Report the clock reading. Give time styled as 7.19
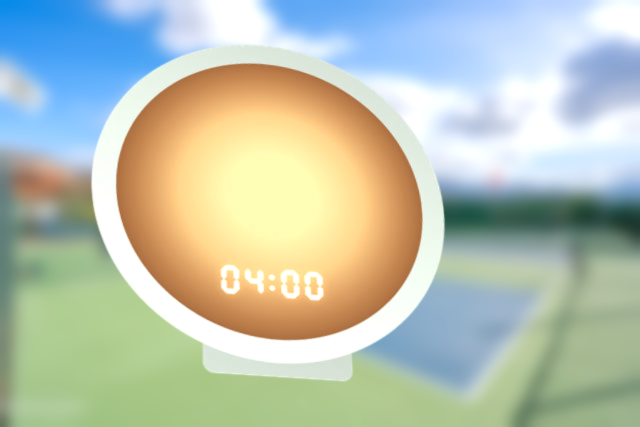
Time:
4.00
